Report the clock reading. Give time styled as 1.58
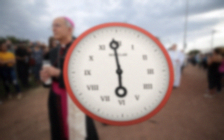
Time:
5.59
